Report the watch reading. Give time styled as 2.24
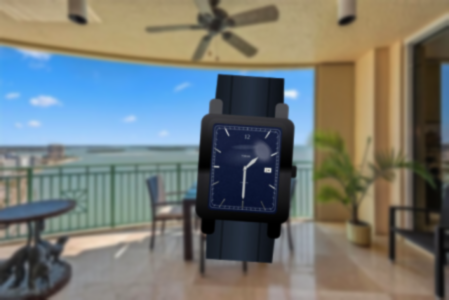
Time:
1.30
